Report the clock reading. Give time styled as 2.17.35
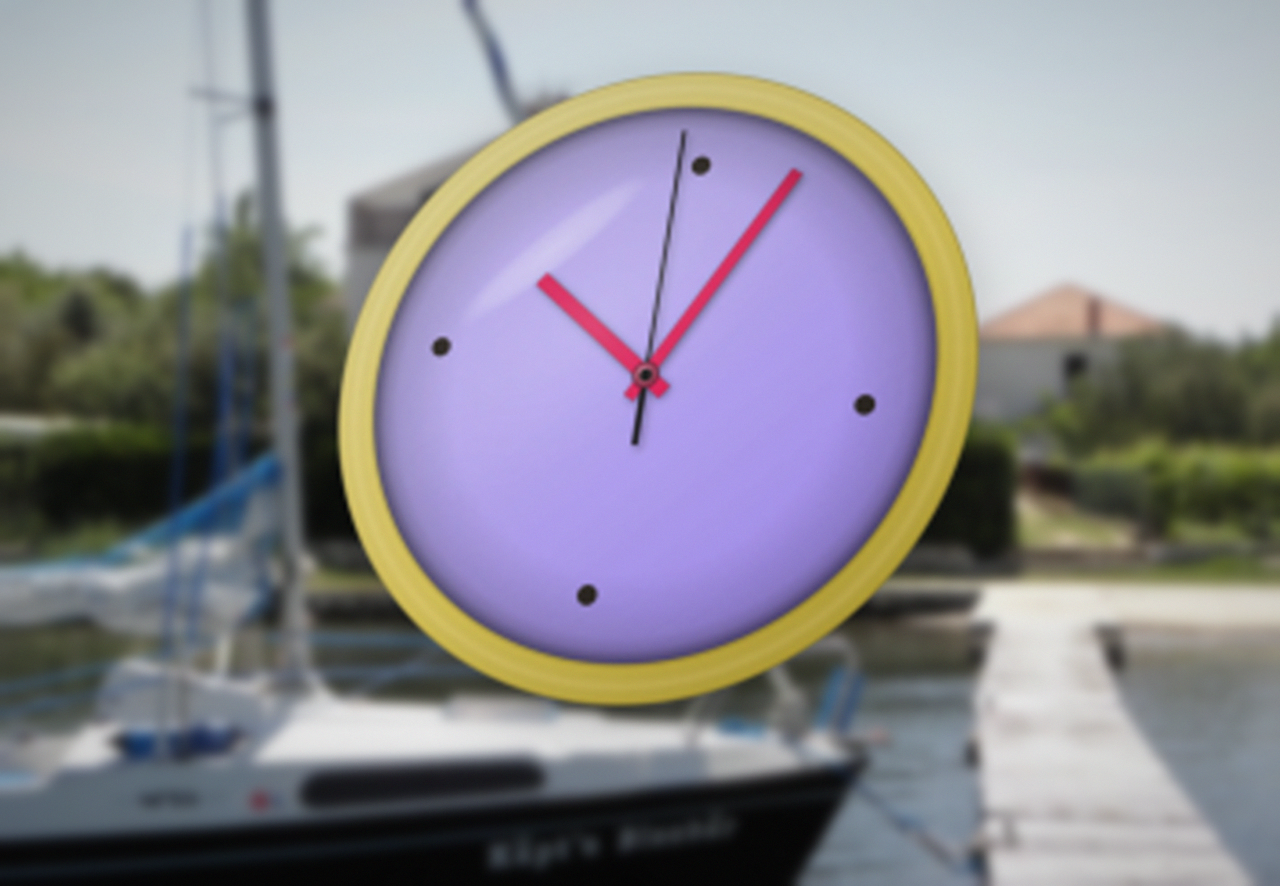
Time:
10.03.59
